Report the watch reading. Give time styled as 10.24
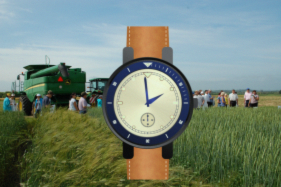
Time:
1.59
